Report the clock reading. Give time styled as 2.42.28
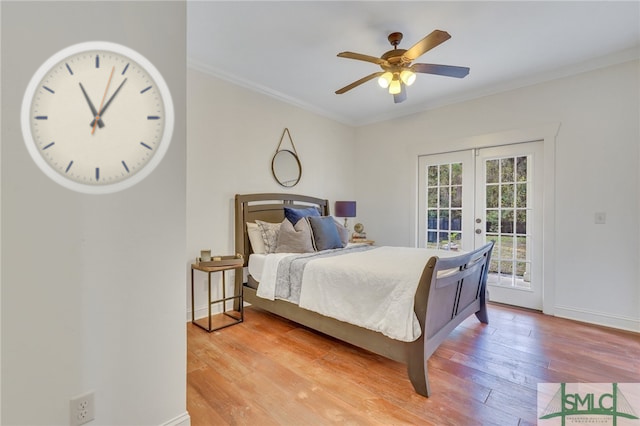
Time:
11.06.03
